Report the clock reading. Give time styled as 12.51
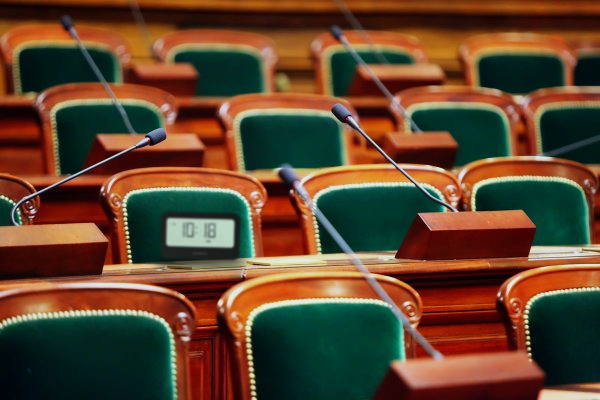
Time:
10.18
